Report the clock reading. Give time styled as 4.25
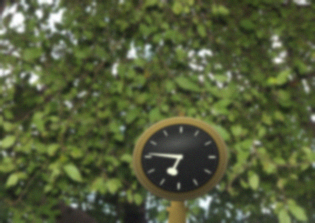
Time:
6.46
